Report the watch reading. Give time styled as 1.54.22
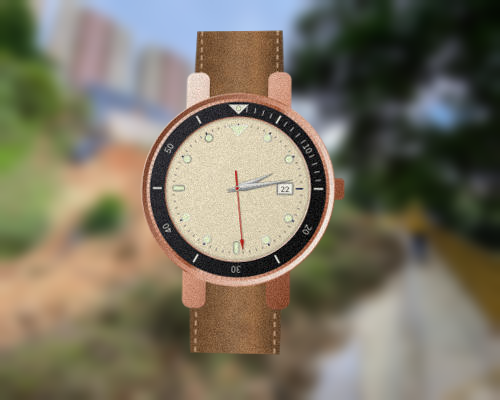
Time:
2.13.29
